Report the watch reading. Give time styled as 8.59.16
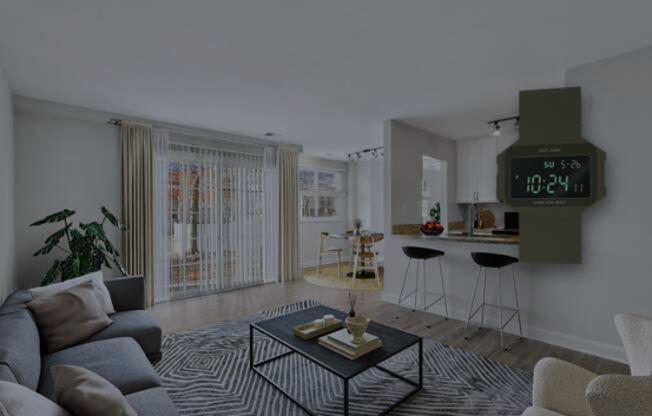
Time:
10.24.11
